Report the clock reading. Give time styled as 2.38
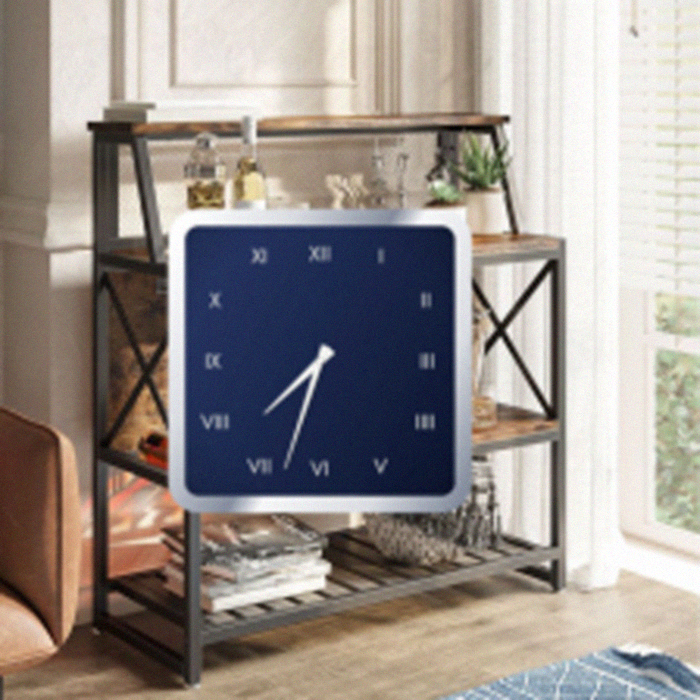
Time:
7.33
